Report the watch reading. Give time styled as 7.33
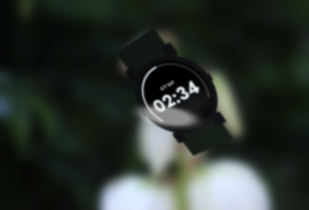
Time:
2.34
